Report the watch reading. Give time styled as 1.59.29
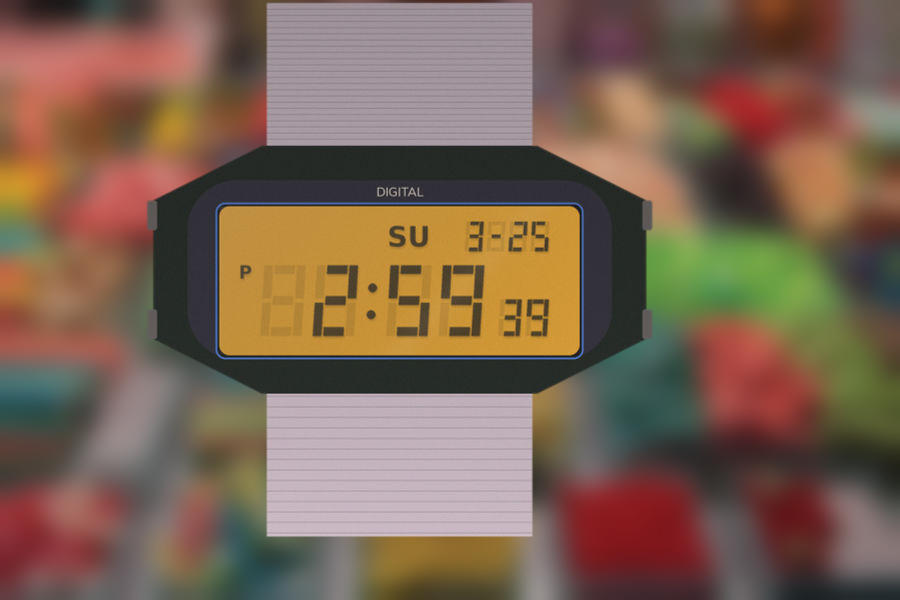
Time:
2.59.39
